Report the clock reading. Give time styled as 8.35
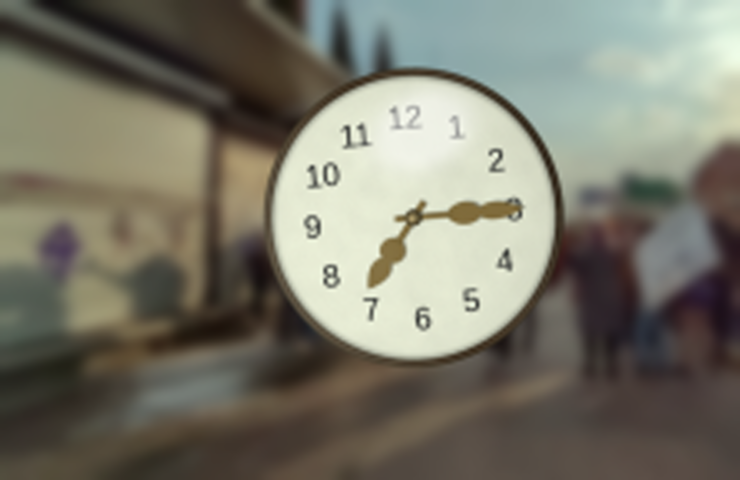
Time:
7.15
